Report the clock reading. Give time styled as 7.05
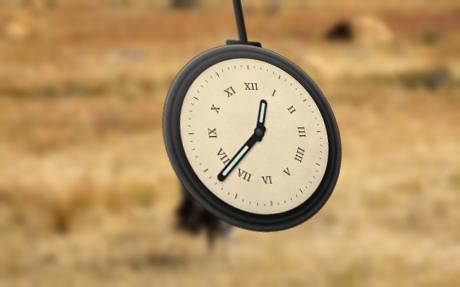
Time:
12.38
